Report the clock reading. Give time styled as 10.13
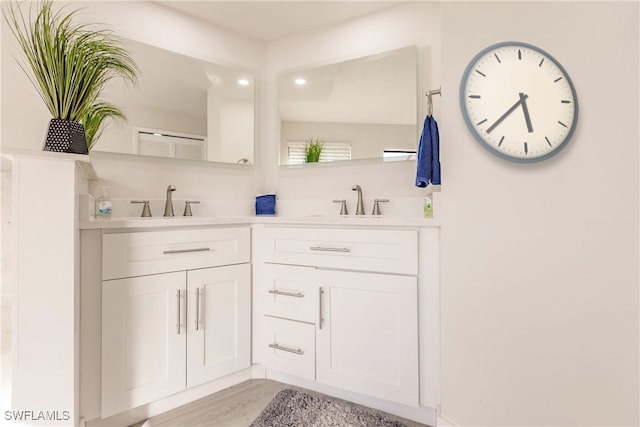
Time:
5.38
